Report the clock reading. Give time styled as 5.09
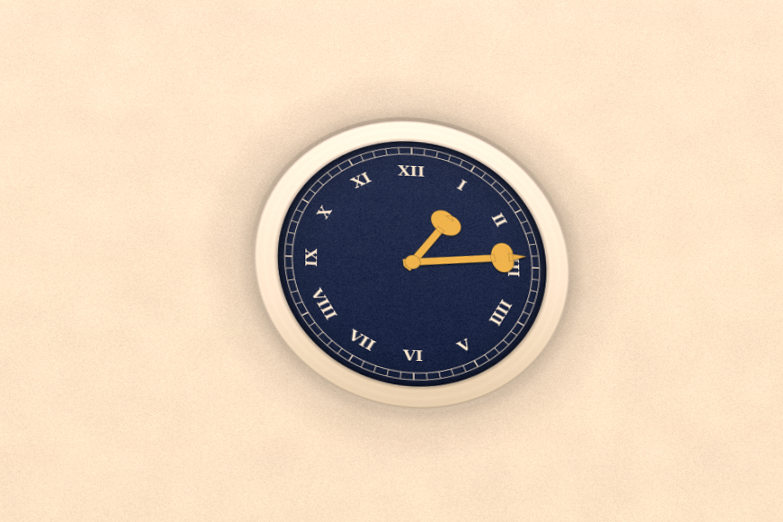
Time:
1.14
